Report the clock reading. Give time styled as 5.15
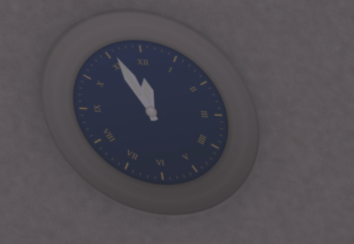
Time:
11.56
